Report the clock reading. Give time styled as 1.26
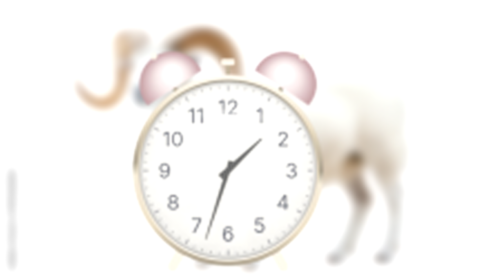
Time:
1.33
